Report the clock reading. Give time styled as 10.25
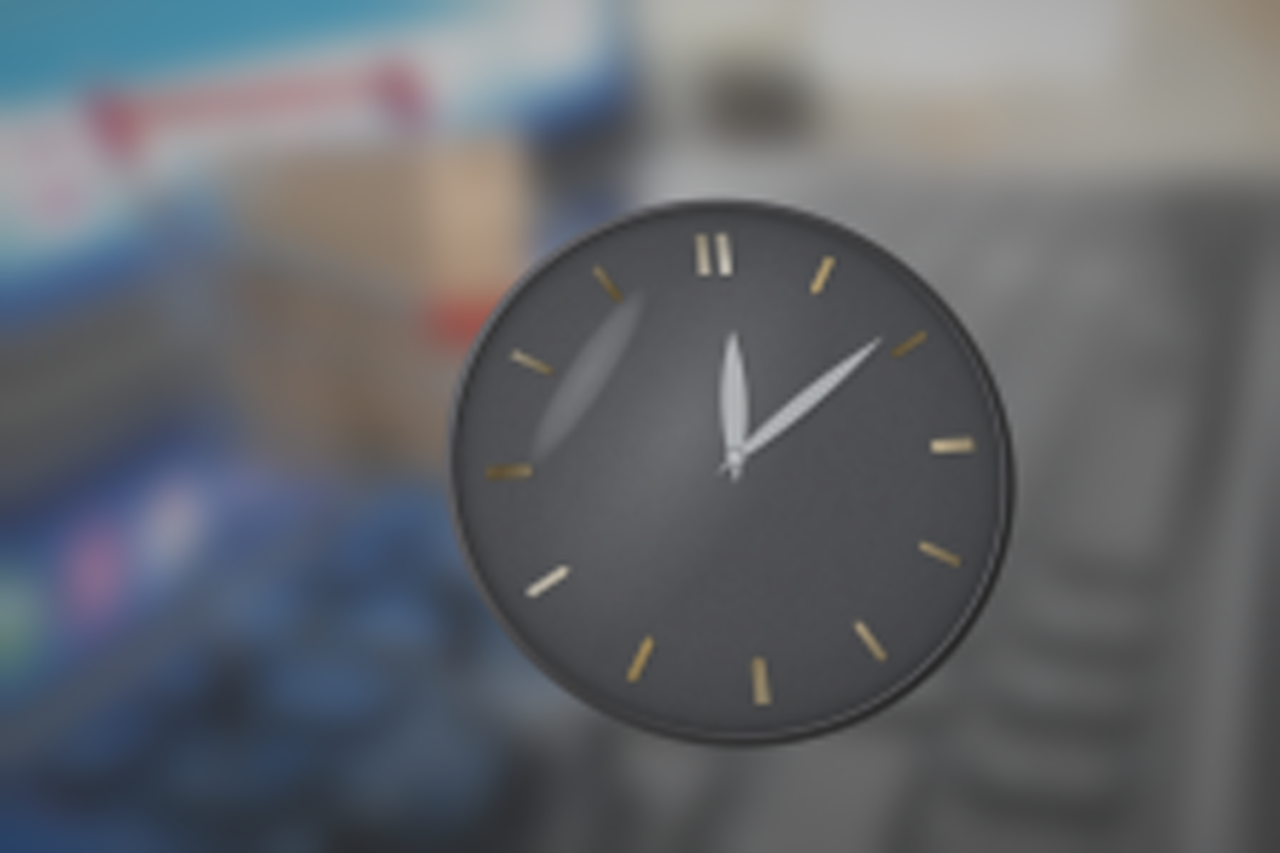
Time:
12.09
